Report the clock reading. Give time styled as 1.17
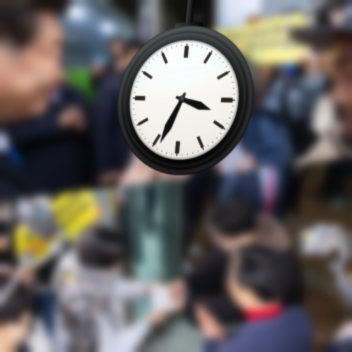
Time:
3.34
